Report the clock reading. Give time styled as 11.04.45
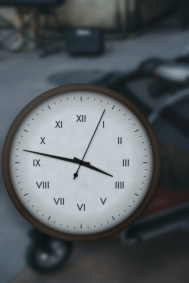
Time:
3.47.04
